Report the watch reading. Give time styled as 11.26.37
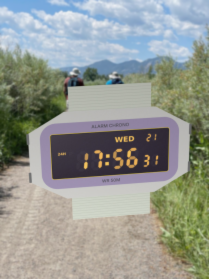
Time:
17.56.31
